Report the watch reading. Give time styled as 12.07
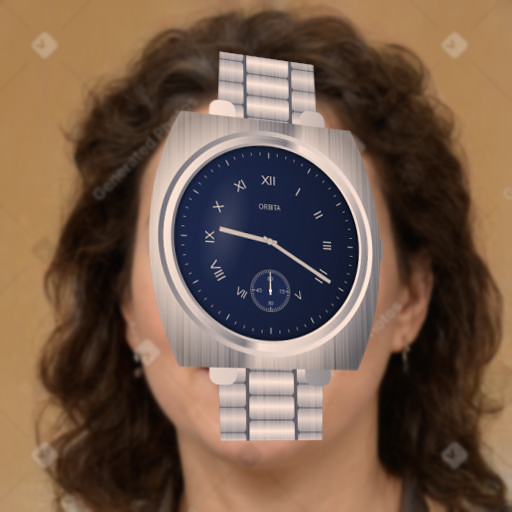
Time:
9.20
